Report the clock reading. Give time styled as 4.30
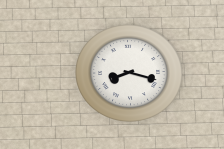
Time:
8.18
